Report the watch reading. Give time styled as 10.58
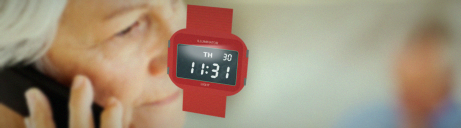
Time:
11.31
